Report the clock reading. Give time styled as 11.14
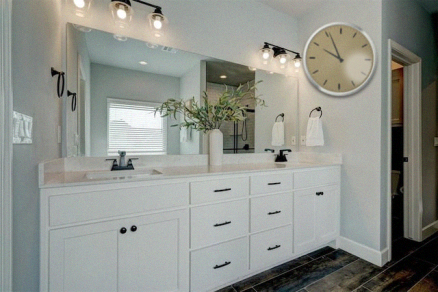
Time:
9.56
